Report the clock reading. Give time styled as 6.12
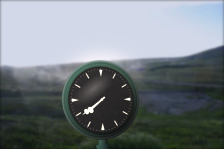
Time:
7.39
